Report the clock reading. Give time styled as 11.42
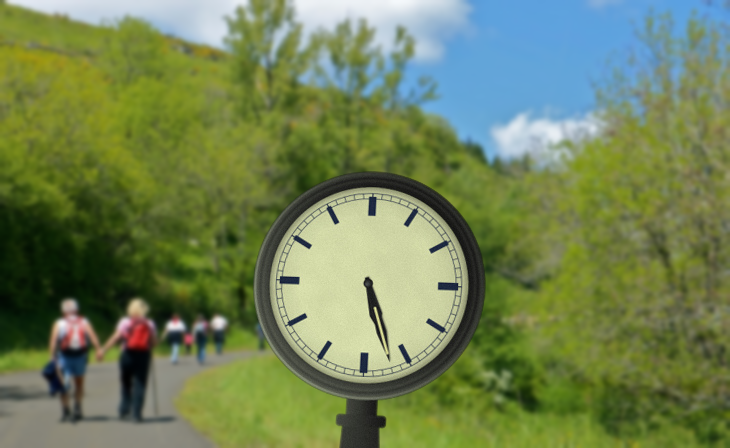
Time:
5.27
